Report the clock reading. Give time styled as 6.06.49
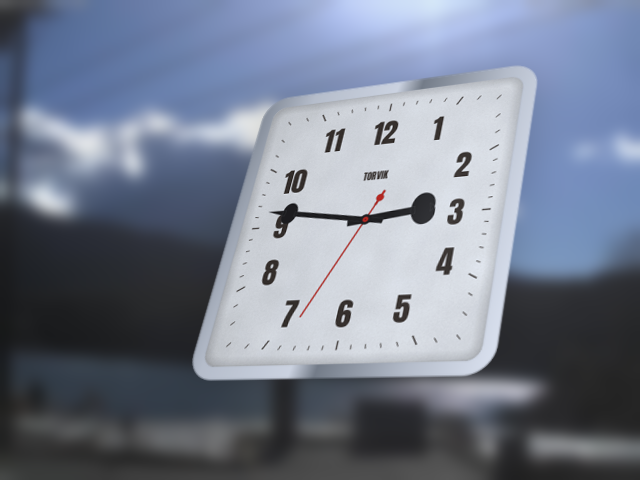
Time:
2.46.34
